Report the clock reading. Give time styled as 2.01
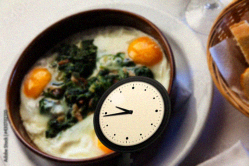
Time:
9.44
